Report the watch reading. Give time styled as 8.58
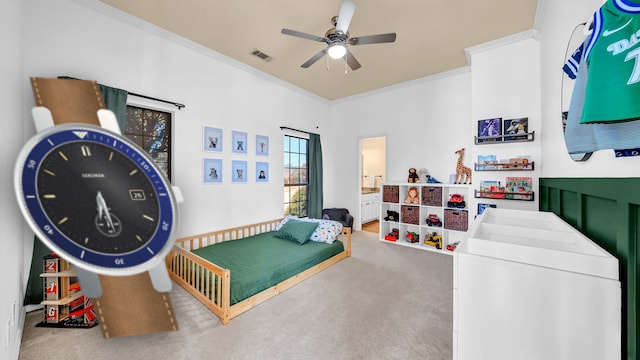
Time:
6.29
